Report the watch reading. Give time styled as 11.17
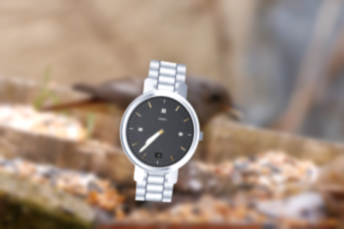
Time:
7.37
